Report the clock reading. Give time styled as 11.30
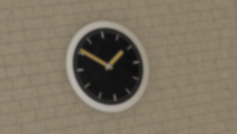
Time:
1.51
